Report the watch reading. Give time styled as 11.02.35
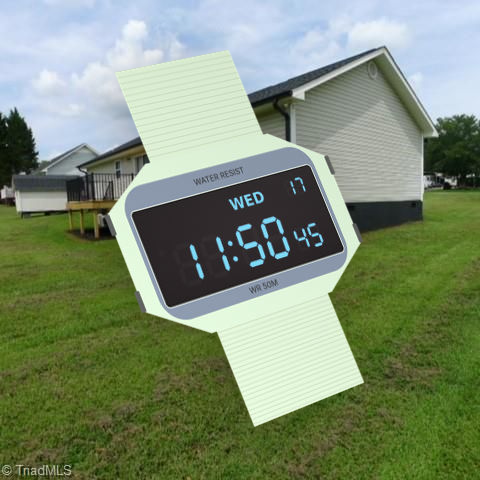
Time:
11.50.45
